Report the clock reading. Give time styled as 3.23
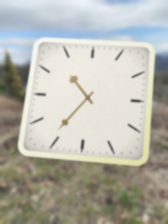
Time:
10.36
